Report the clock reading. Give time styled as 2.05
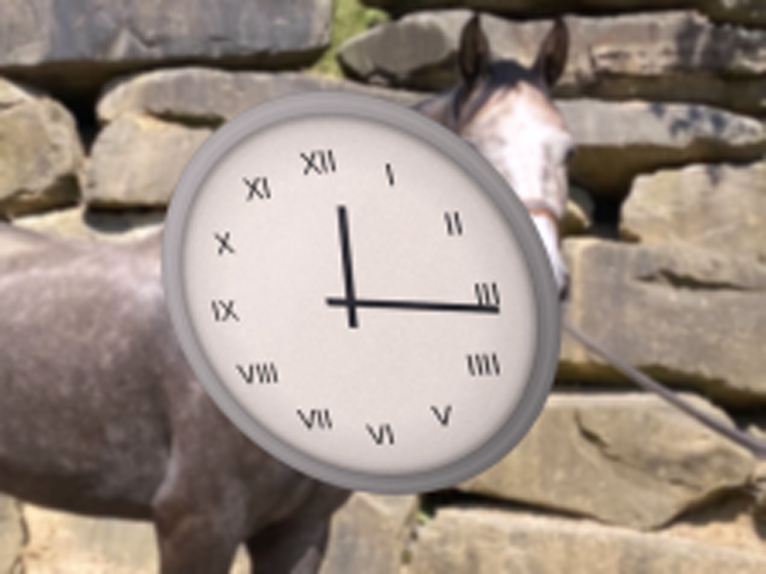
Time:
12.16
